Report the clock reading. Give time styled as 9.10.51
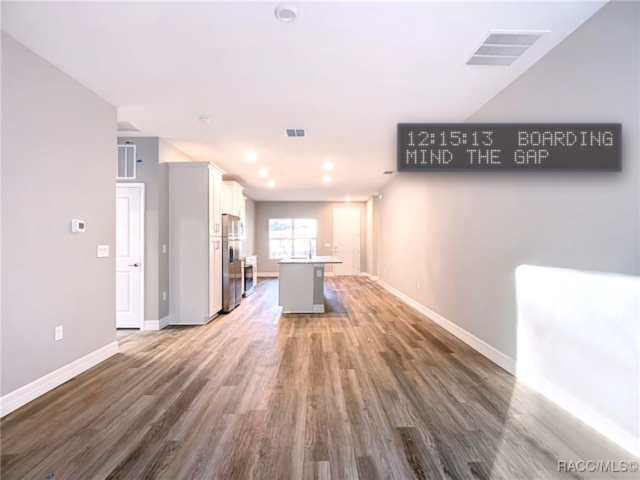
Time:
12.15.13
